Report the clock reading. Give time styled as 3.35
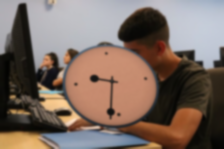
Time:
9.32
